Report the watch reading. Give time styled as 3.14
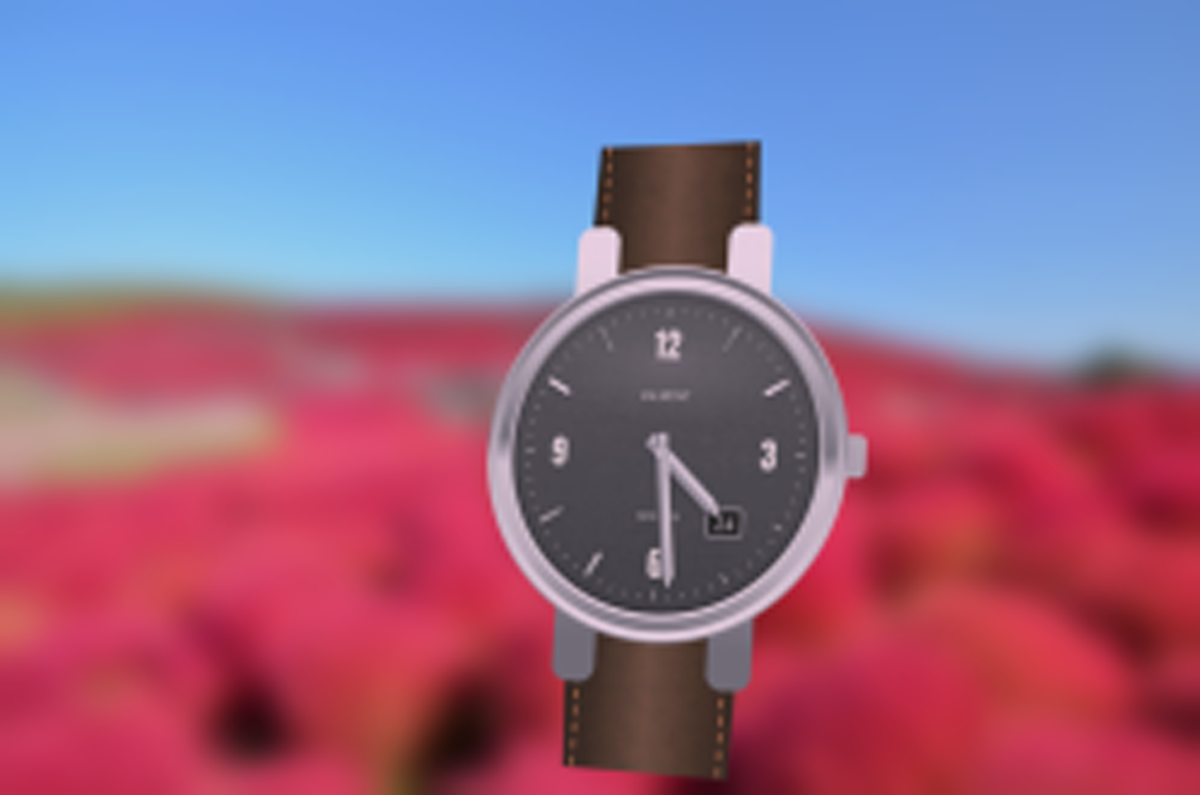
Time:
4.29
